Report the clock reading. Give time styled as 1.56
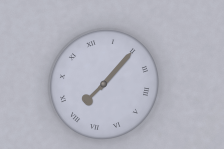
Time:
8.10
